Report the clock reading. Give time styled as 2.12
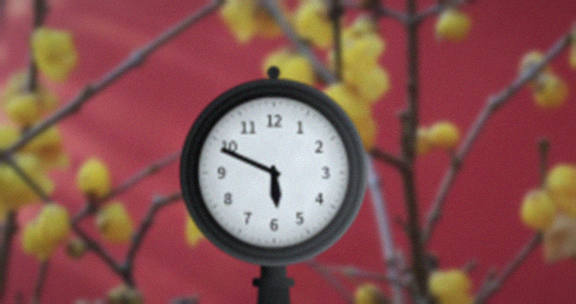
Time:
5.49
